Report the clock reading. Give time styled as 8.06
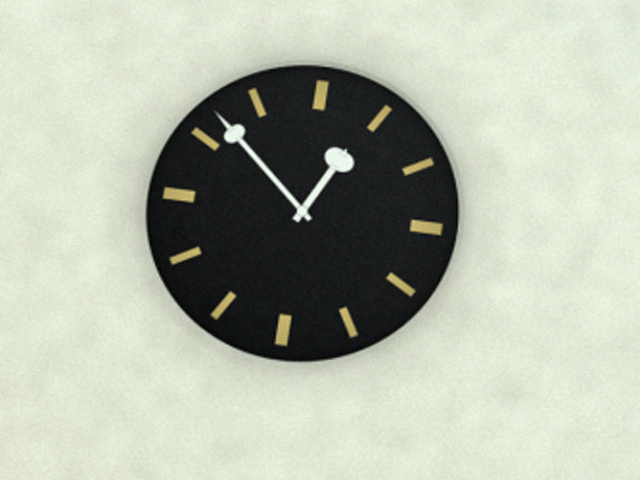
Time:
12.52
